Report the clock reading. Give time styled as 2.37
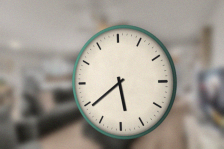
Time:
5.39
